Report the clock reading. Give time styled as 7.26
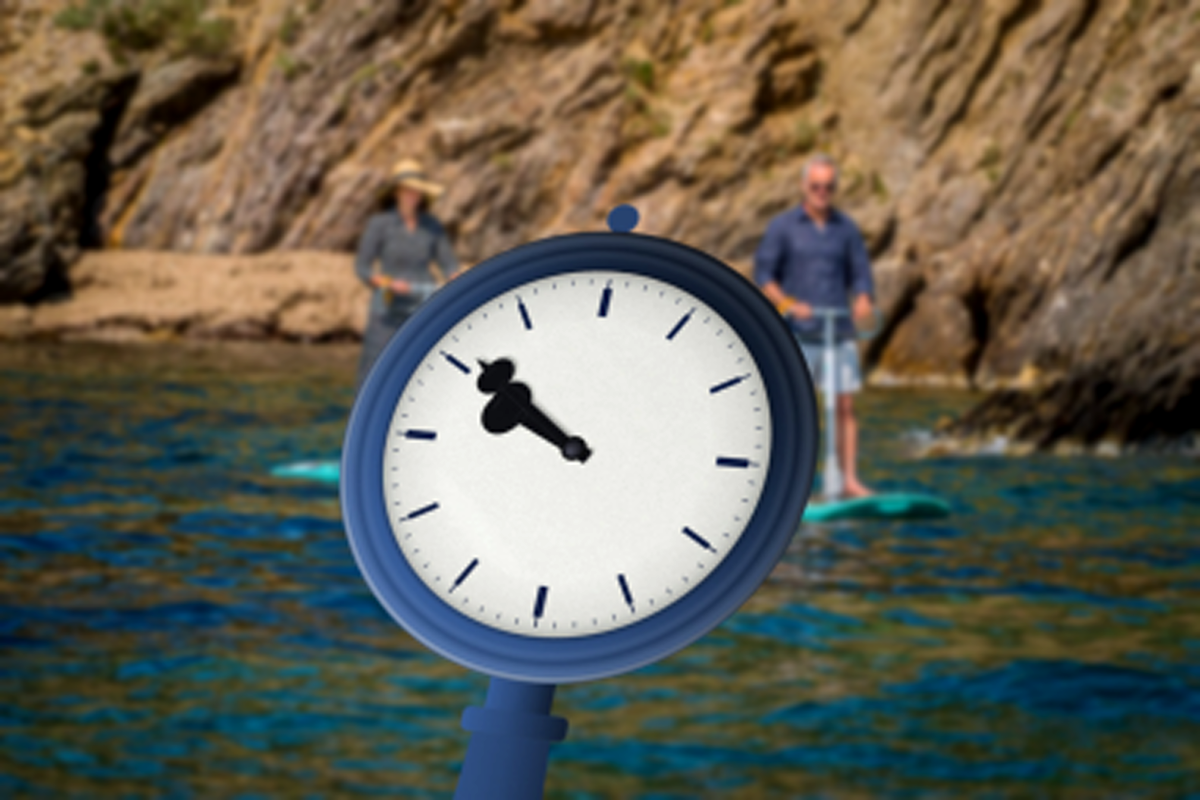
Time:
9.51
